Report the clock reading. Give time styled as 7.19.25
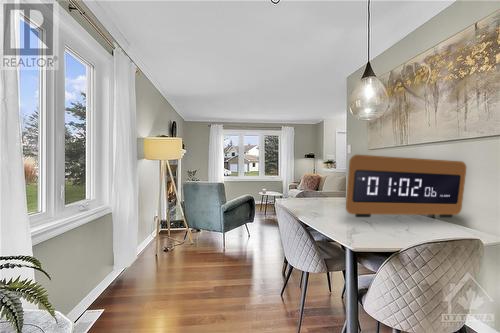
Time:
1.02.06
